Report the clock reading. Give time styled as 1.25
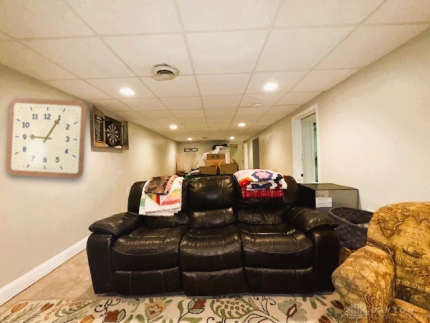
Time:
9.05
